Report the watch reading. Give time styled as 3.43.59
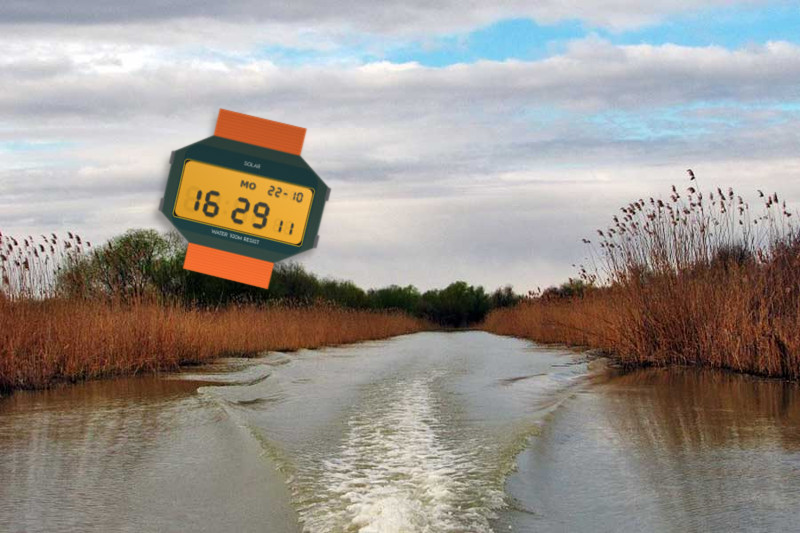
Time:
16.29.11
